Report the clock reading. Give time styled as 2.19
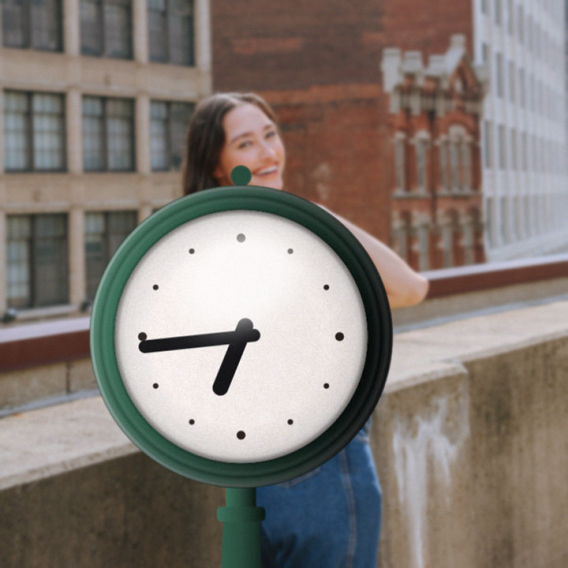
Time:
6.44
